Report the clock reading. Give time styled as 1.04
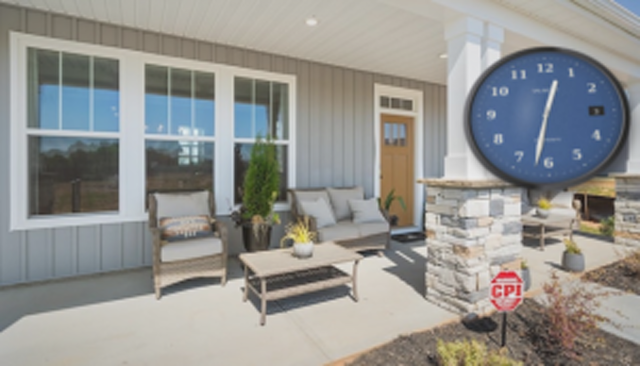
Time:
12.32
